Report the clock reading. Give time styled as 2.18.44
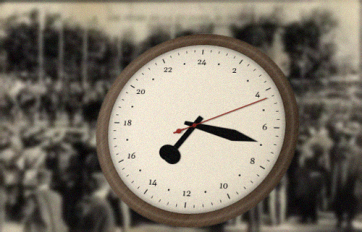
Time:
14.17.11
